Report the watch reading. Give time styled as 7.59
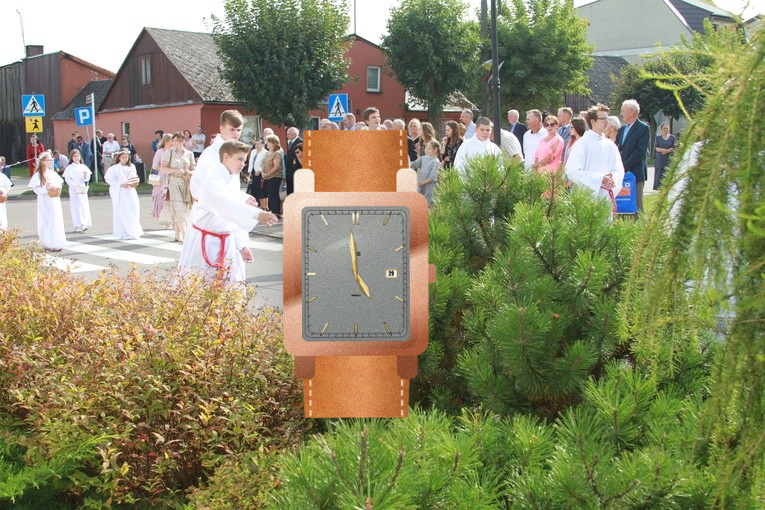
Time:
4.59
